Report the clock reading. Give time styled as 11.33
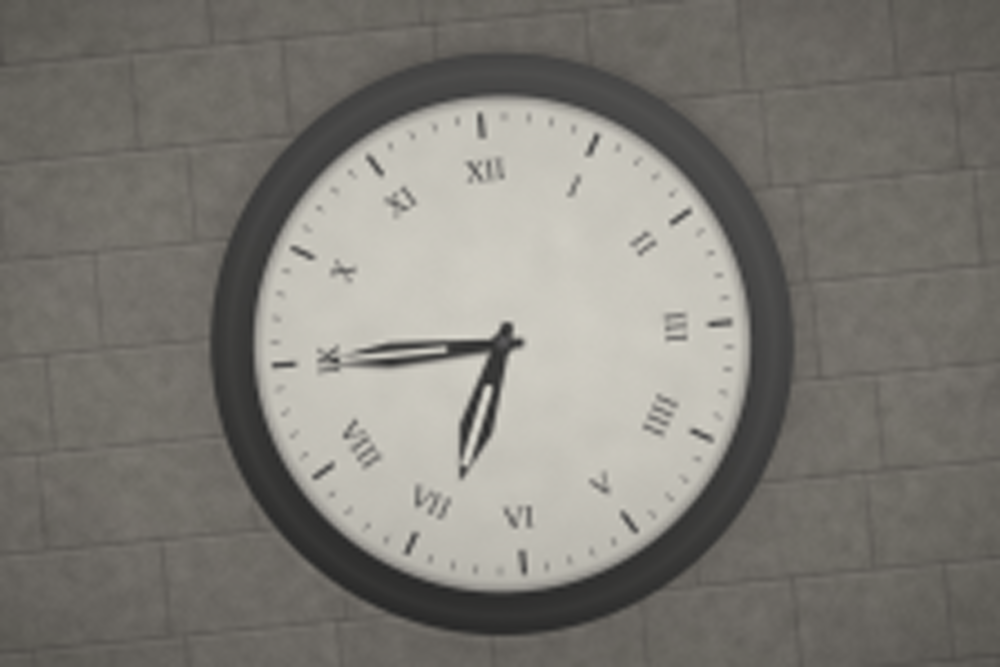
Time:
6.45
